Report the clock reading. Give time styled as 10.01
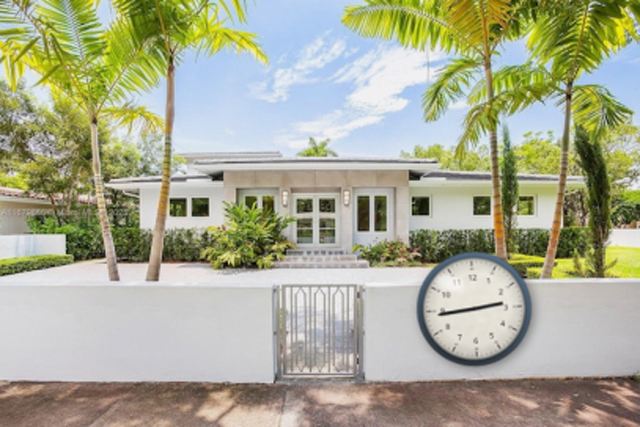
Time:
2.44
